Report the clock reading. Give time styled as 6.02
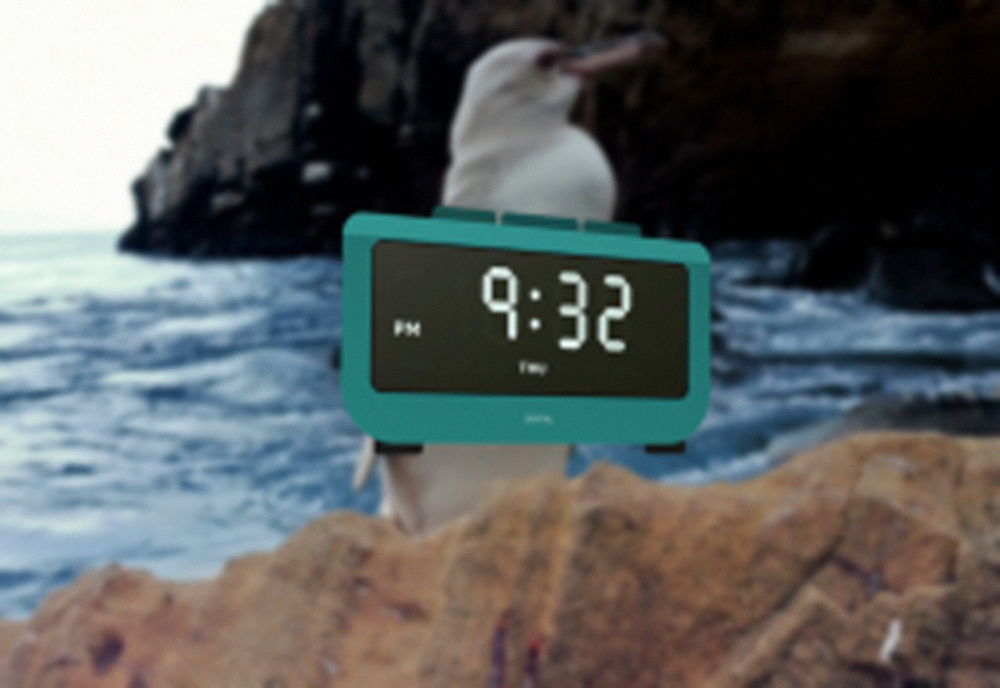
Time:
9.32
